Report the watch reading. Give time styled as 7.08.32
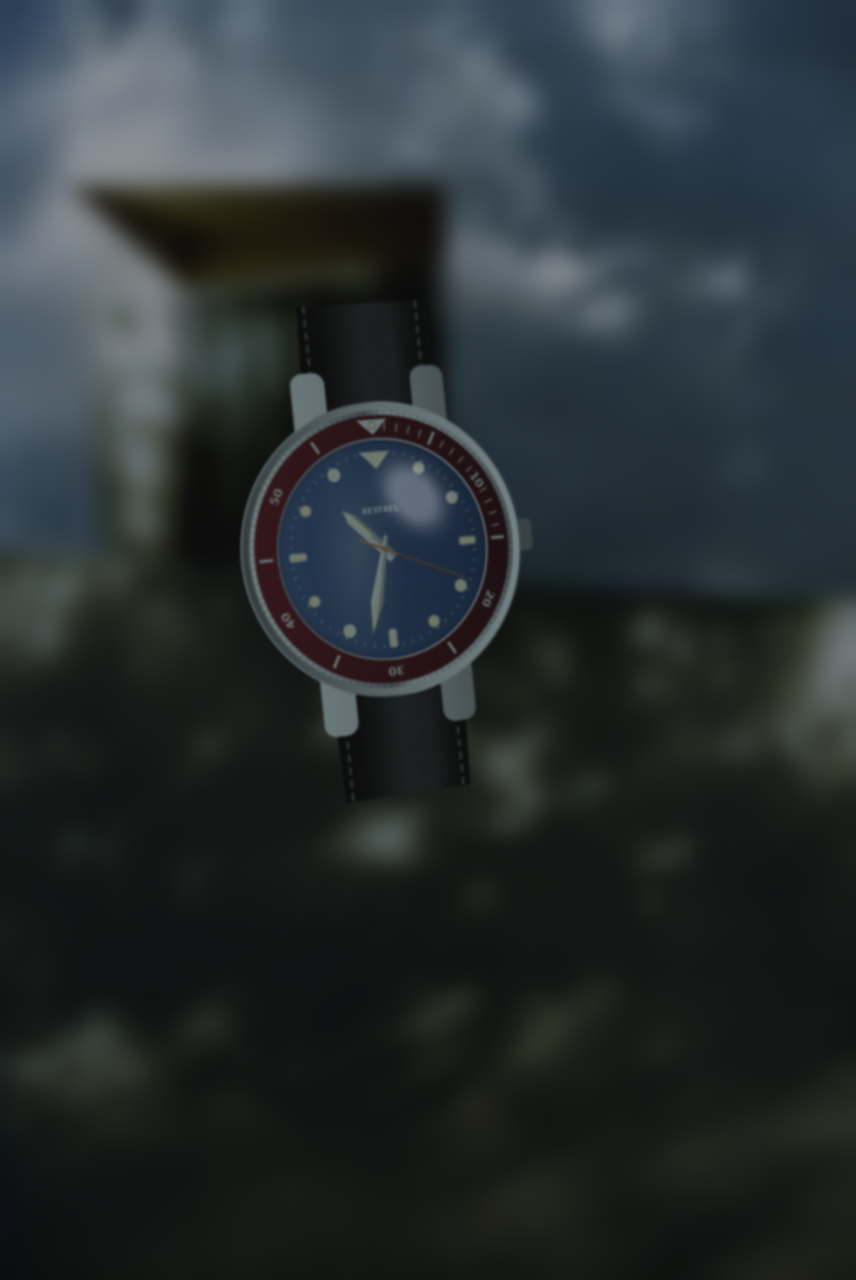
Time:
10.32.19
